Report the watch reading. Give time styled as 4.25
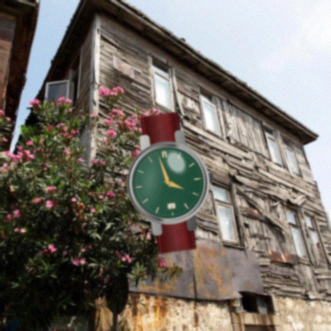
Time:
3.58
